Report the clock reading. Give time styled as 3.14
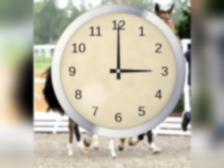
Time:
3.00
